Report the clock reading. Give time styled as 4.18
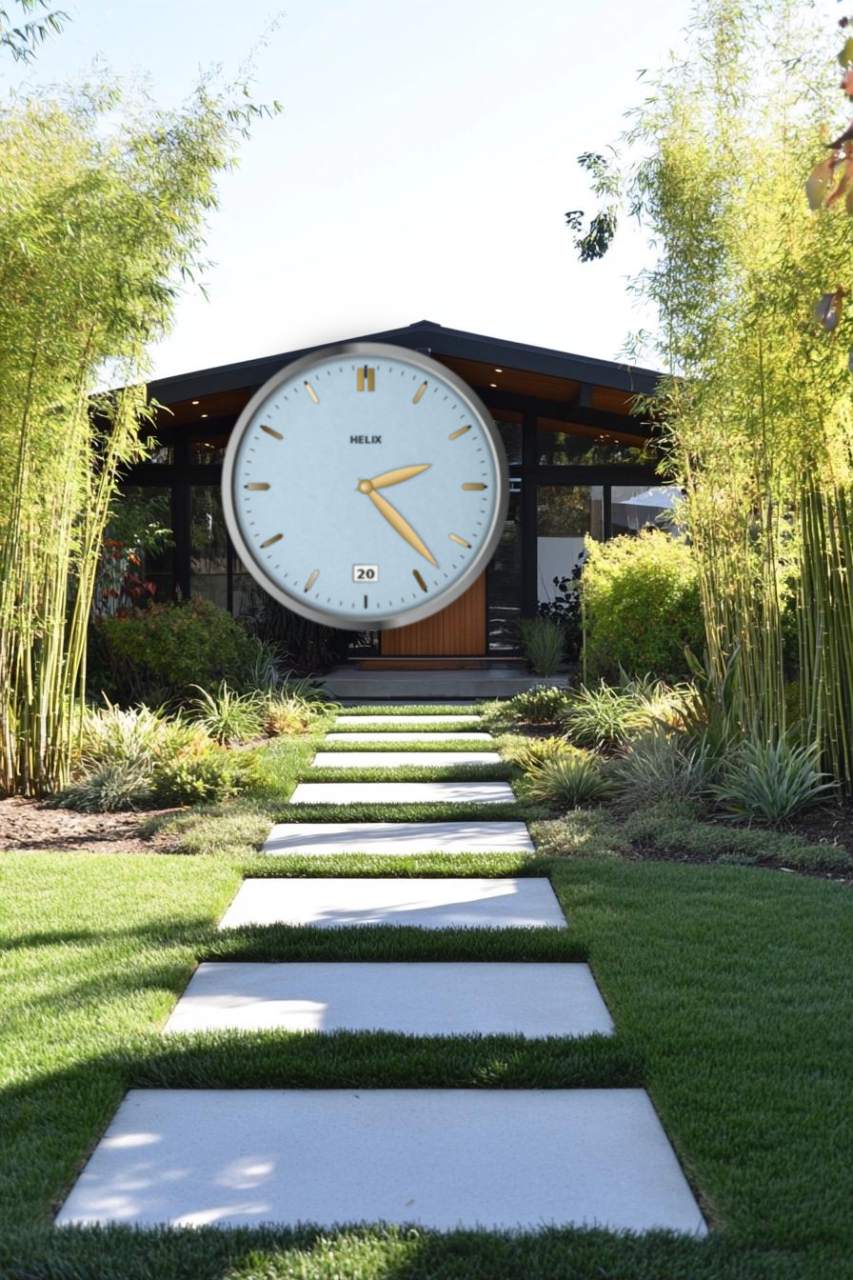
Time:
2.23
